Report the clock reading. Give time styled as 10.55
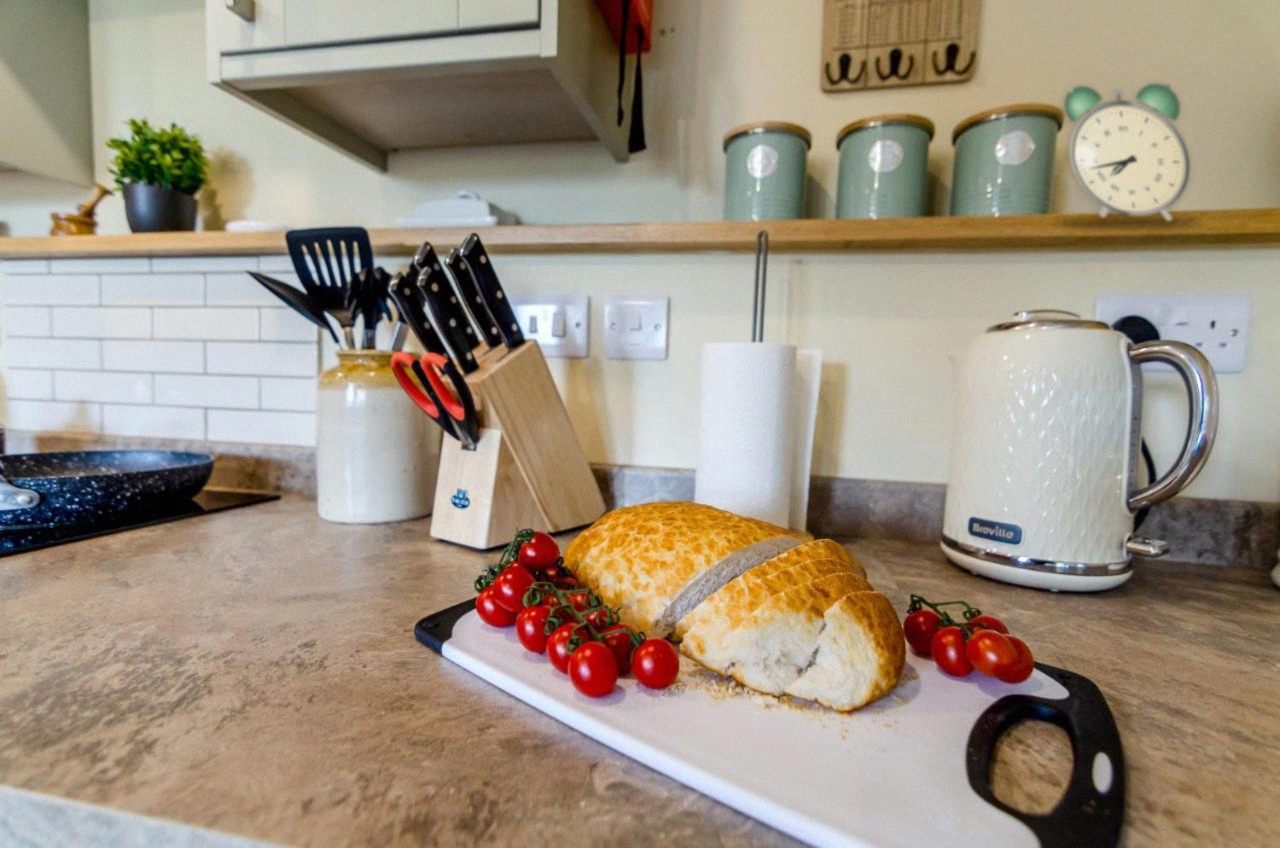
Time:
7.43
